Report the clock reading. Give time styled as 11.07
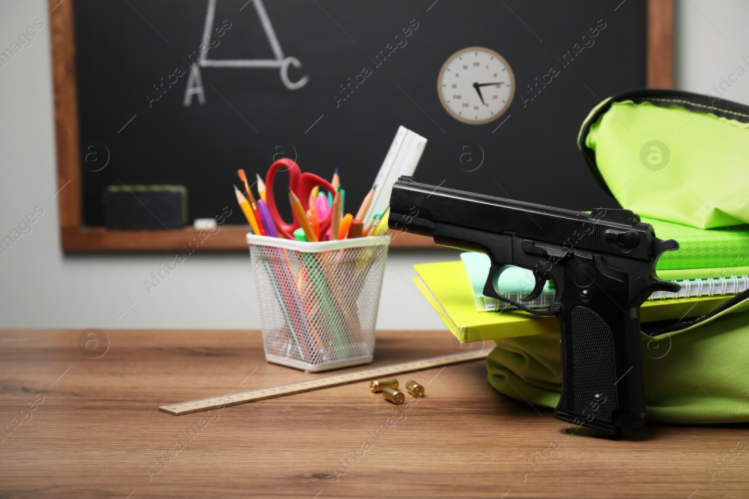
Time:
5.14
